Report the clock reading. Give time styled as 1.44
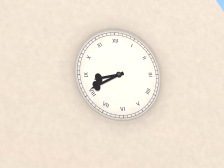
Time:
8.41
